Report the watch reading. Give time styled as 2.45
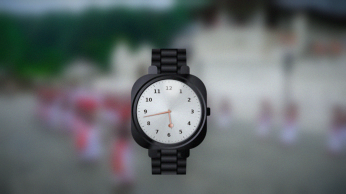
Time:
5.43
